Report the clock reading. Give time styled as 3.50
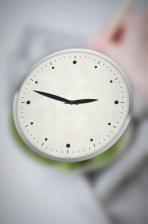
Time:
2.48
